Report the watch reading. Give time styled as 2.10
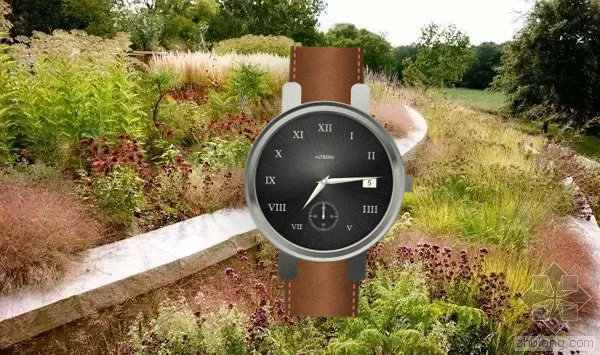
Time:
7.14
